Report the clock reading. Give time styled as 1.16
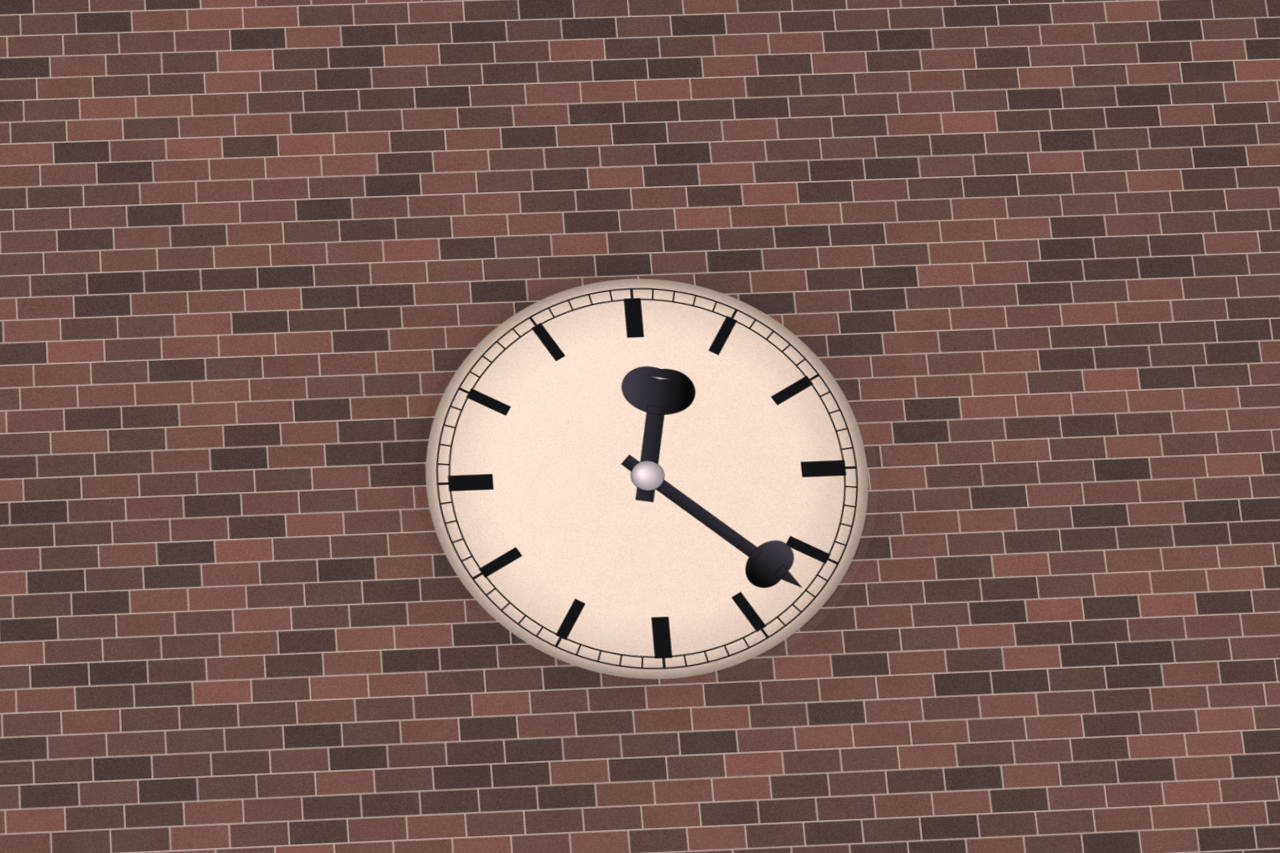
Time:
12.22
